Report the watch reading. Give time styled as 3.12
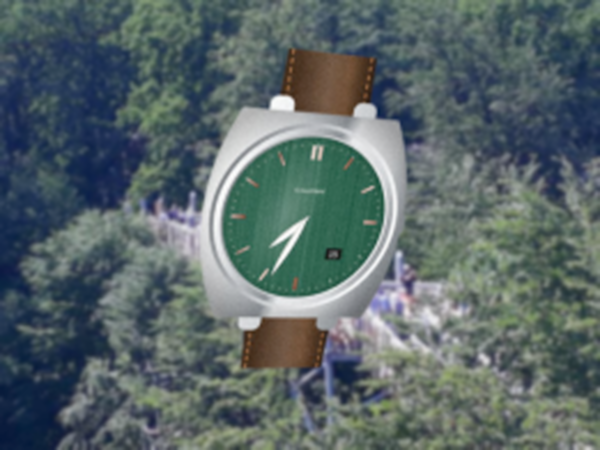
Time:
7.34
